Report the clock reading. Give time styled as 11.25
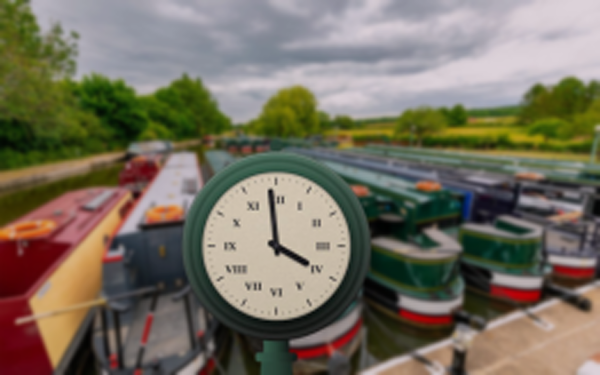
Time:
3.59
